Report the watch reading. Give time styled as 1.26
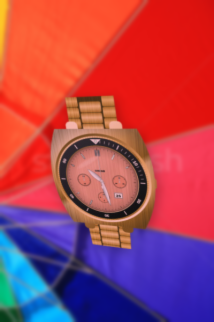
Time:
10.28
